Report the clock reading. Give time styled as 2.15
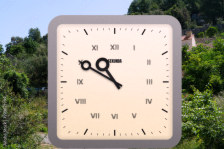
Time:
10.50
